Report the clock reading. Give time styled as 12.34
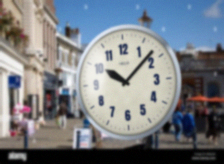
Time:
10.08
